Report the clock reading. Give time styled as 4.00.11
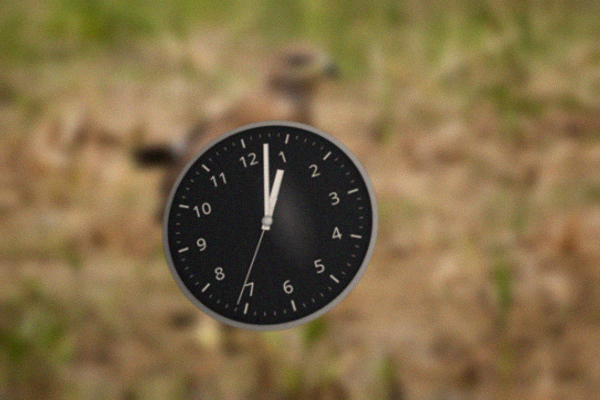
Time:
1.02.36
